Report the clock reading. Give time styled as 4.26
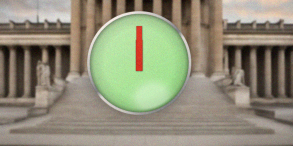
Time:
12.00
